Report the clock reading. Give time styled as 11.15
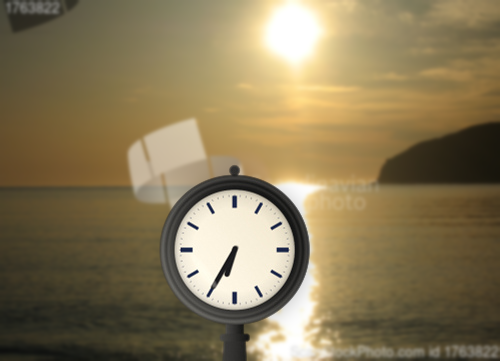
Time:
6.35
